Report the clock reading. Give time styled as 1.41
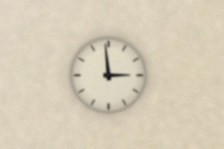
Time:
2.59
